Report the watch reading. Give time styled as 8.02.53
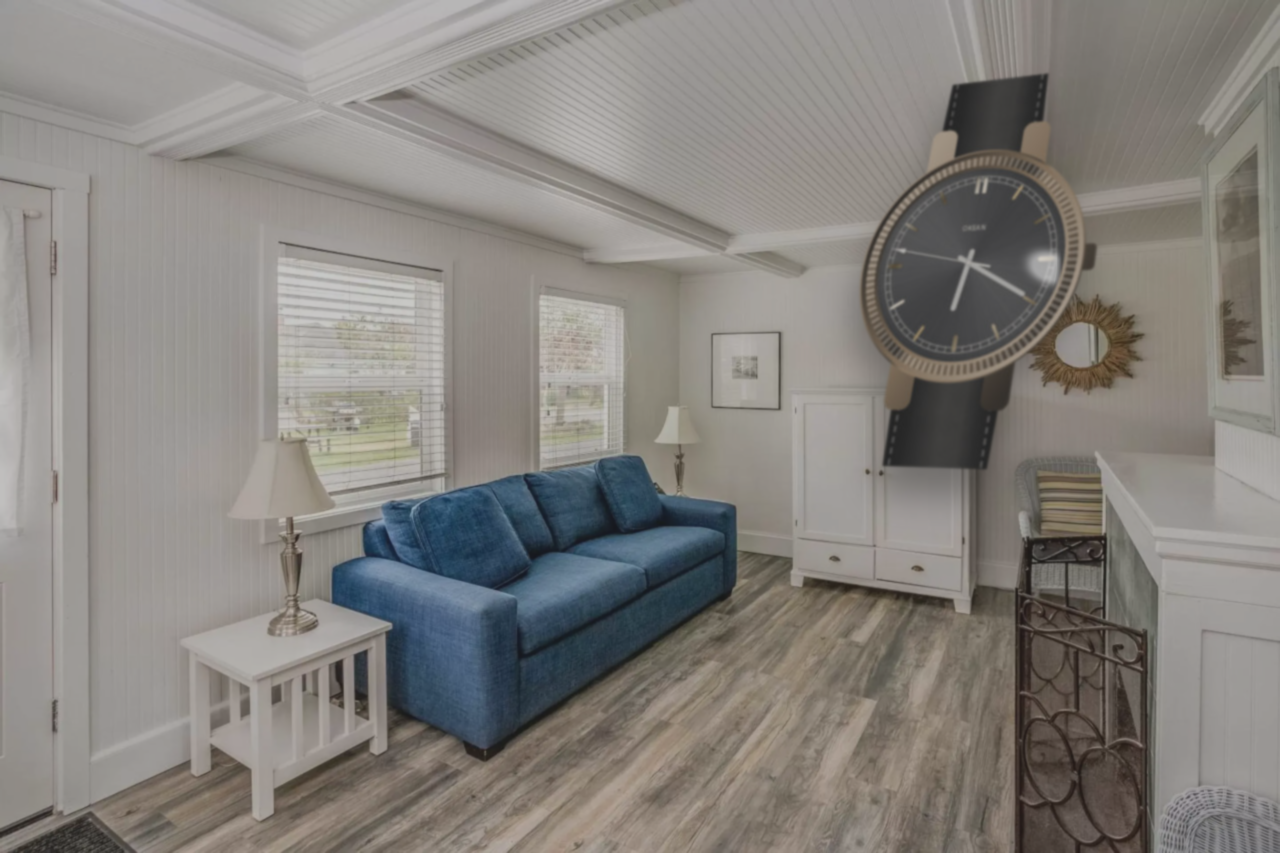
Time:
6.19.47
